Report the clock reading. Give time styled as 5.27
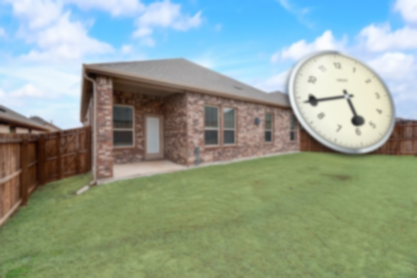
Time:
5.44
